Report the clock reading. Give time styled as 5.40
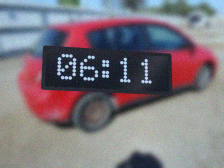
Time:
6.11
